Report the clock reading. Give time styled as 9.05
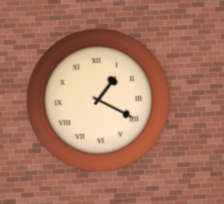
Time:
1.20
